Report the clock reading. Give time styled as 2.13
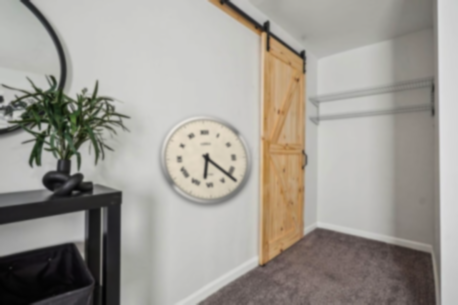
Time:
6.22
